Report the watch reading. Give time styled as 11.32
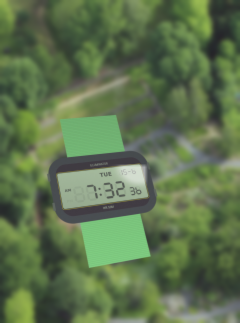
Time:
7.32
